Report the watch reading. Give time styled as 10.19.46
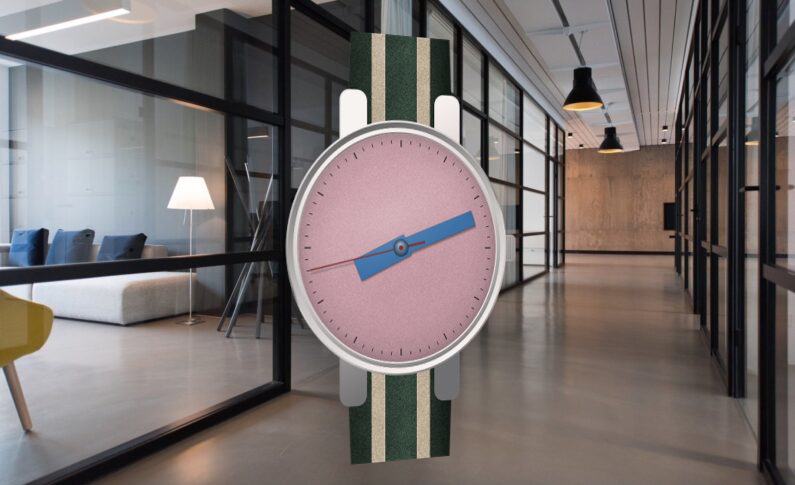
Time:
8.11.43
